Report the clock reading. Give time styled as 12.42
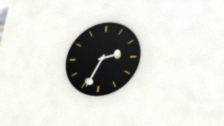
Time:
2.34
